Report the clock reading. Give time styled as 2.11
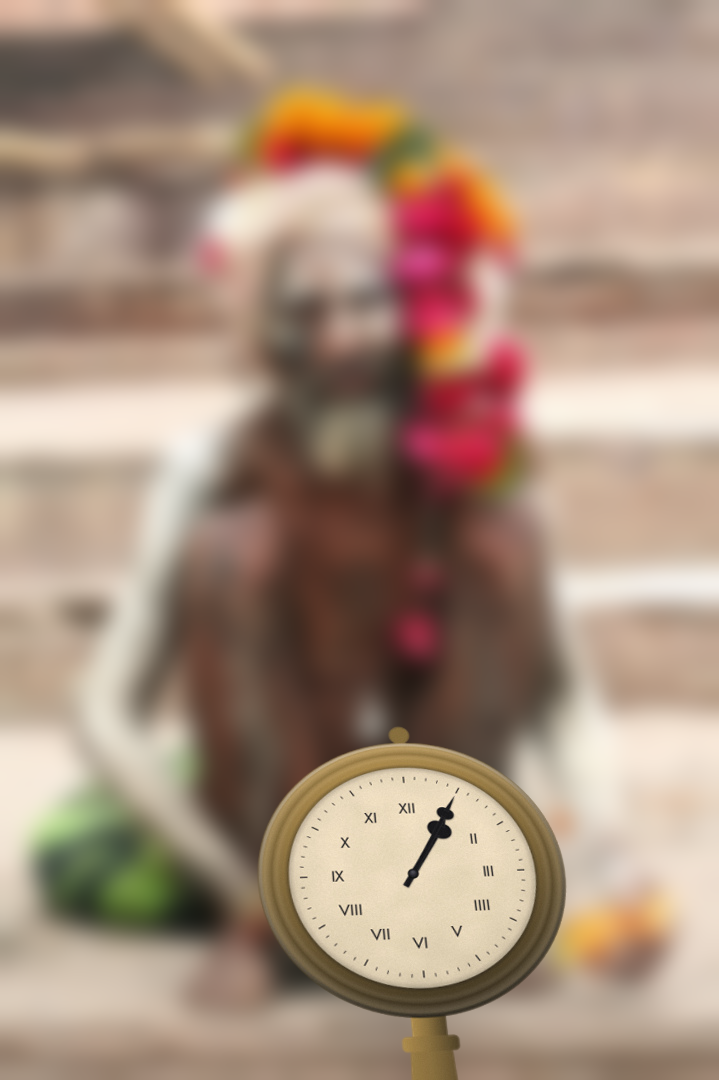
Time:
1.05
